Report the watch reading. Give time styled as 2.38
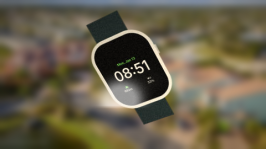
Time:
8.51
